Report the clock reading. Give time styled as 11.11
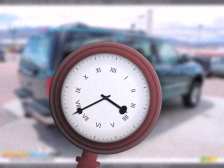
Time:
3.38
